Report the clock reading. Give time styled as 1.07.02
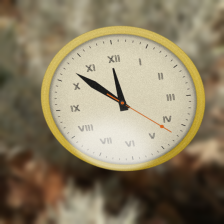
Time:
11.52.22
